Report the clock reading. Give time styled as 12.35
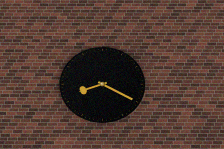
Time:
8.20
